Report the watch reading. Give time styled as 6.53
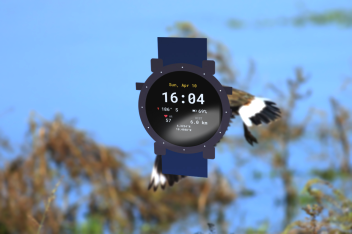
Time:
16.04
